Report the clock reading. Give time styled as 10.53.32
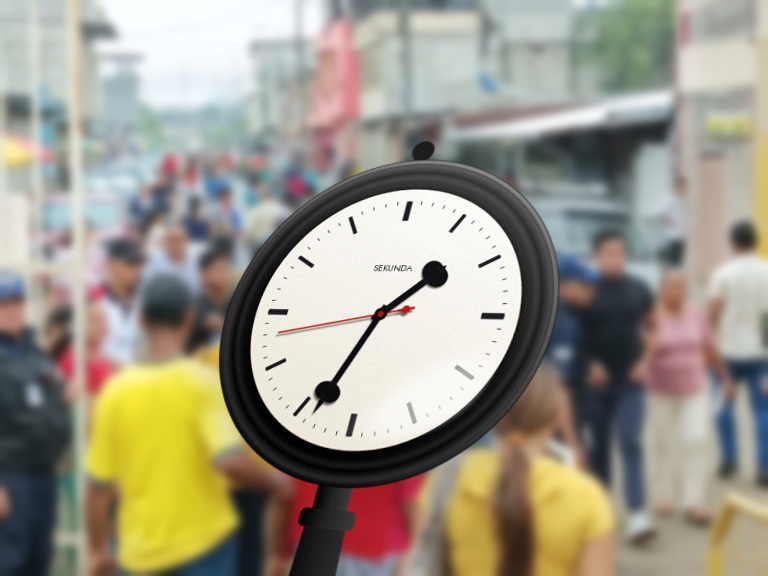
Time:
1.33.43
